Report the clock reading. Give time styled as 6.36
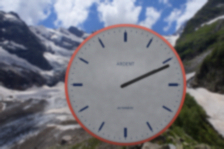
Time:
2.11
